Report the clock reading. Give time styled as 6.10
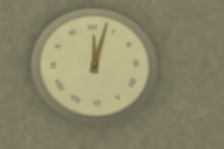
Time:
12.03
